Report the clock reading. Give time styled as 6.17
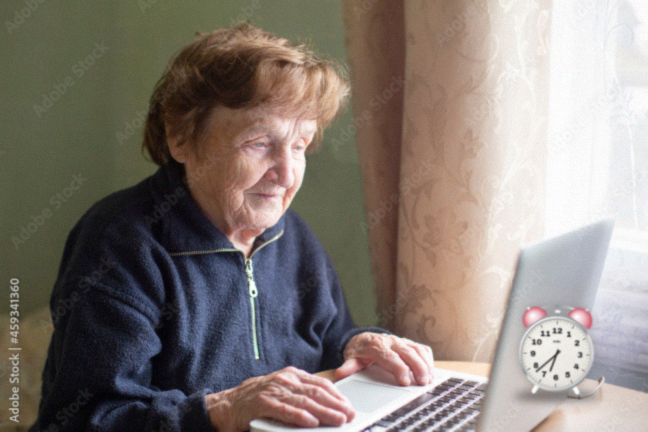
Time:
6.38
